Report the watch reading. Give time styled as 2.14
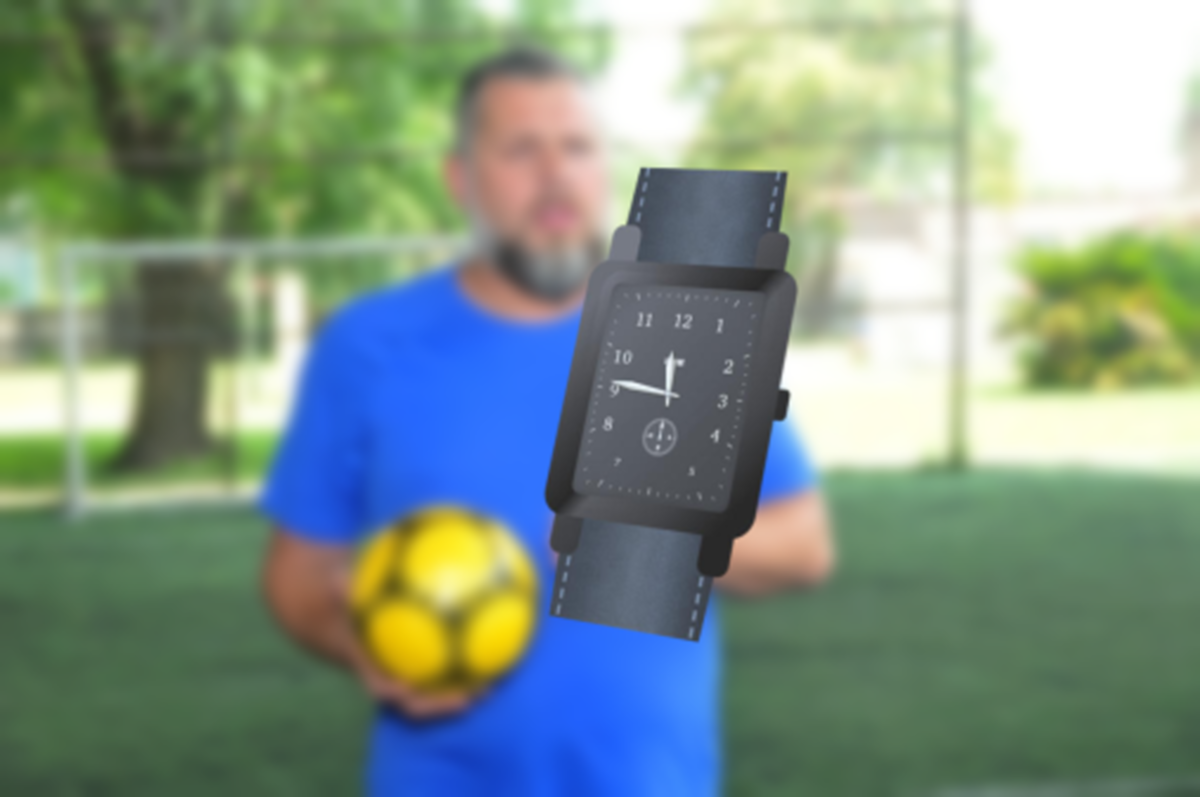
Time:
11.46
